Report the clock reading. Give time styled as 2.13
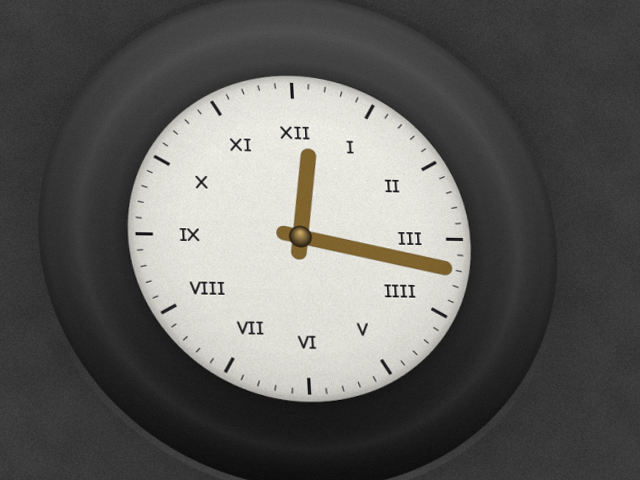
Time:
12.17
